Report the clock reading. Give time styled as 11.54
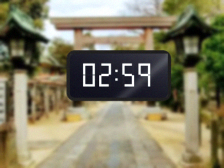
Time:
2.59
